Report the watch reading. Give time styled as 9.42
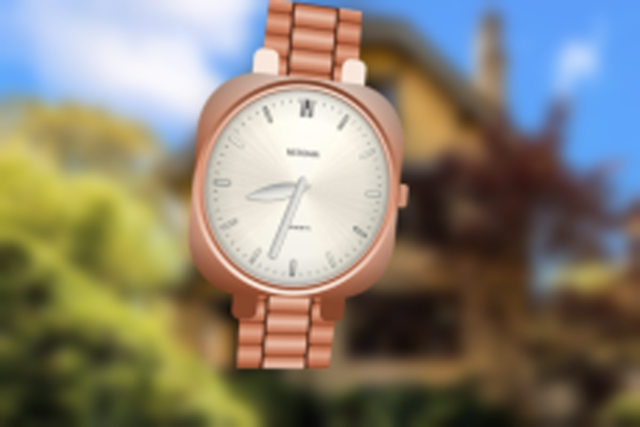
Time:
8.33
